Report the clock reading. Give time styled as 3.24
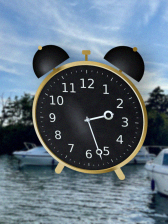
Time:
2.27
